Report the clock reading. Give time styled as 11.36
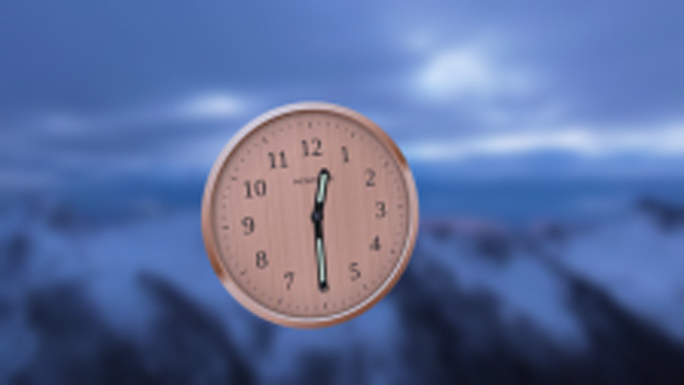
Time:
12.30
